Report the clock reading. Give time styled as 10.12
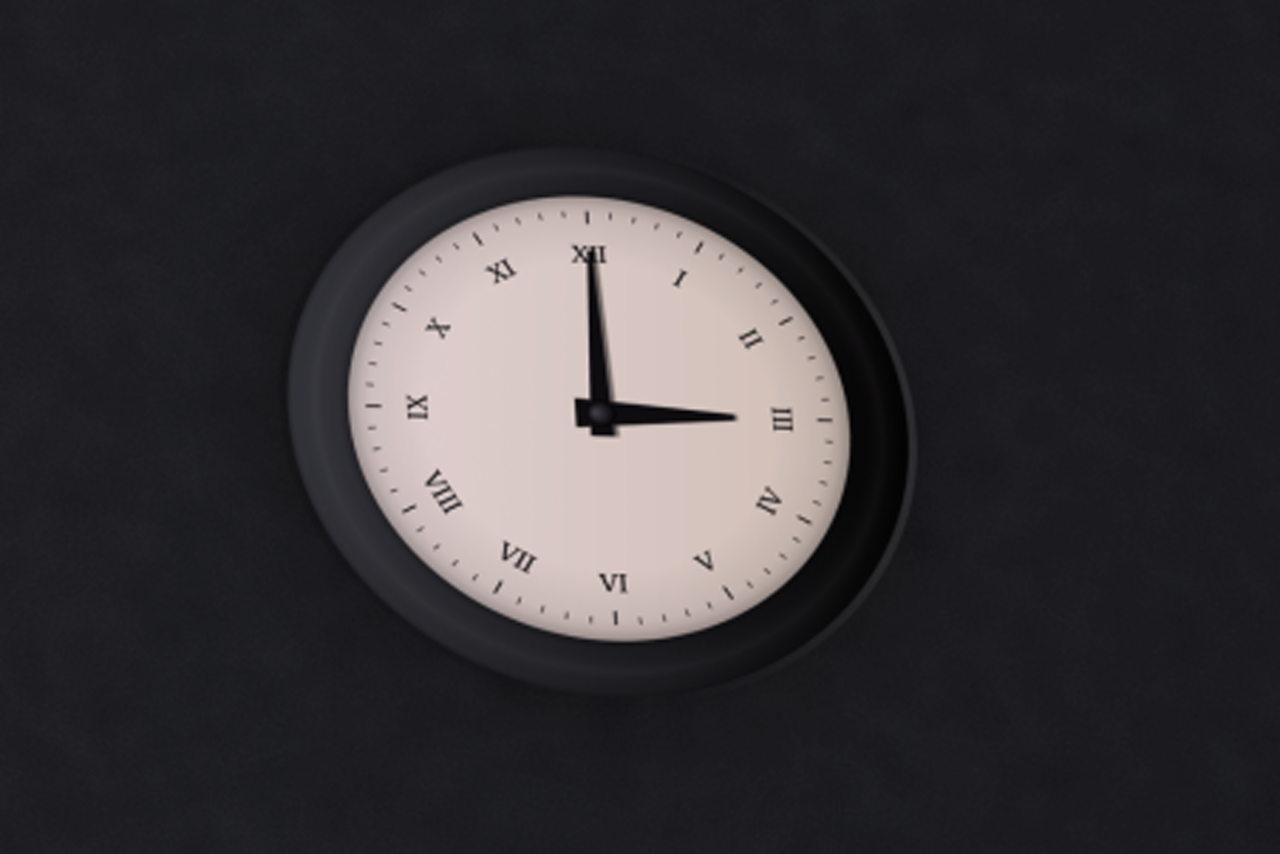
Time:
3.00
